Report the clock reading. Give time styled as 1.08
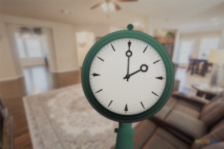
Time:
2.00
